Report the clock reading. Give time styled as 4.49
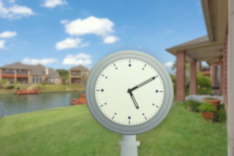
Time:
5.10
